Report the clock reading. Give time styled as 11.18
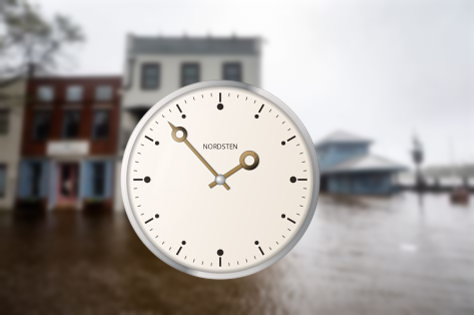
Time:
1.53
